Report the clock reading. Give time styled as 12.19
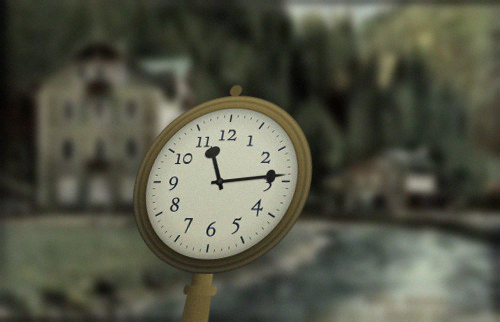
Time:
11.14
